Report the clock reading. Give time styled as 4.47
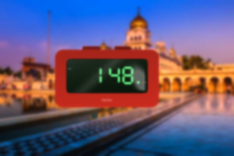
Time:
1.48
